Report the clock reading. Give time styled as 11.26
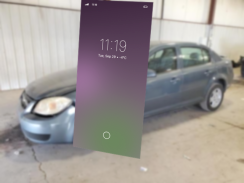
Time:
11.19
